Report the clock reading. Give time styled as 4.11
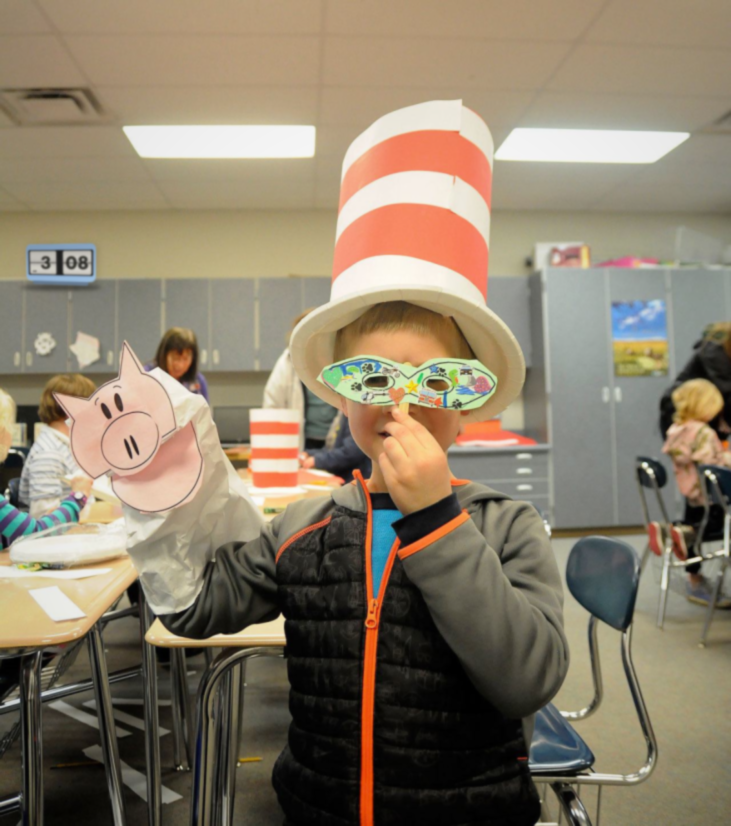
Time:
3.08
